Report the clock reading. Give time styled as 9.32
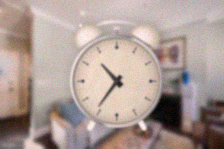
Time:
10.36
